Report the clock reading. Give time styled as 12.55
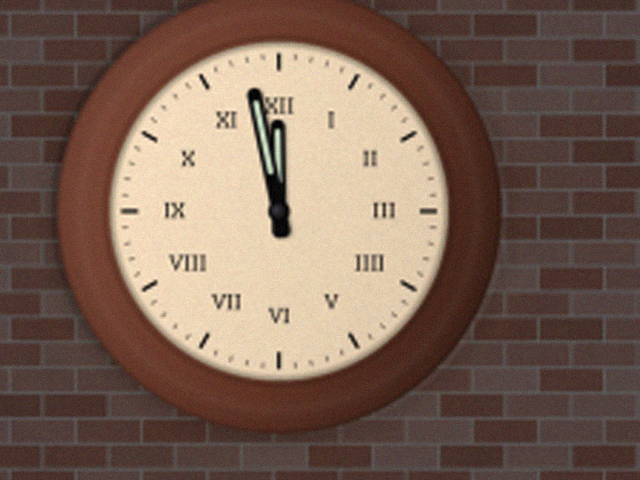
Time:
11.58
